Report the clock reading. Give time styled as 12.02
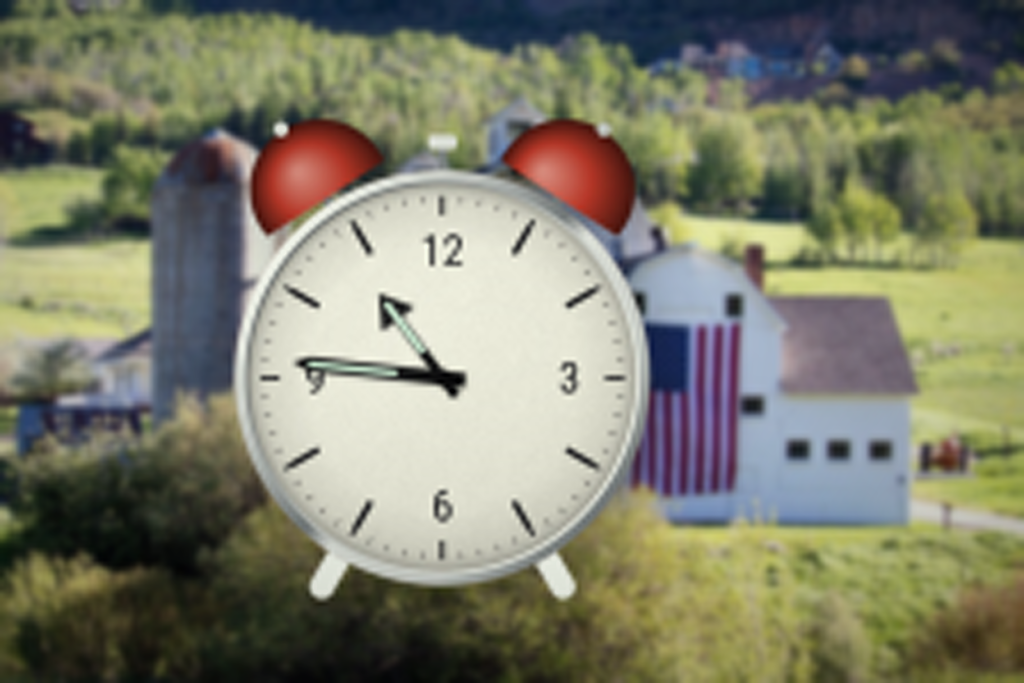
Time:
10.46
